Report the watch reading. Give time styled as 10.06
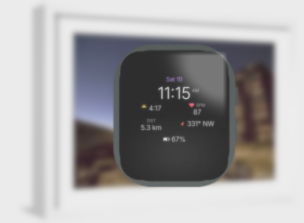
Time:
11.15
